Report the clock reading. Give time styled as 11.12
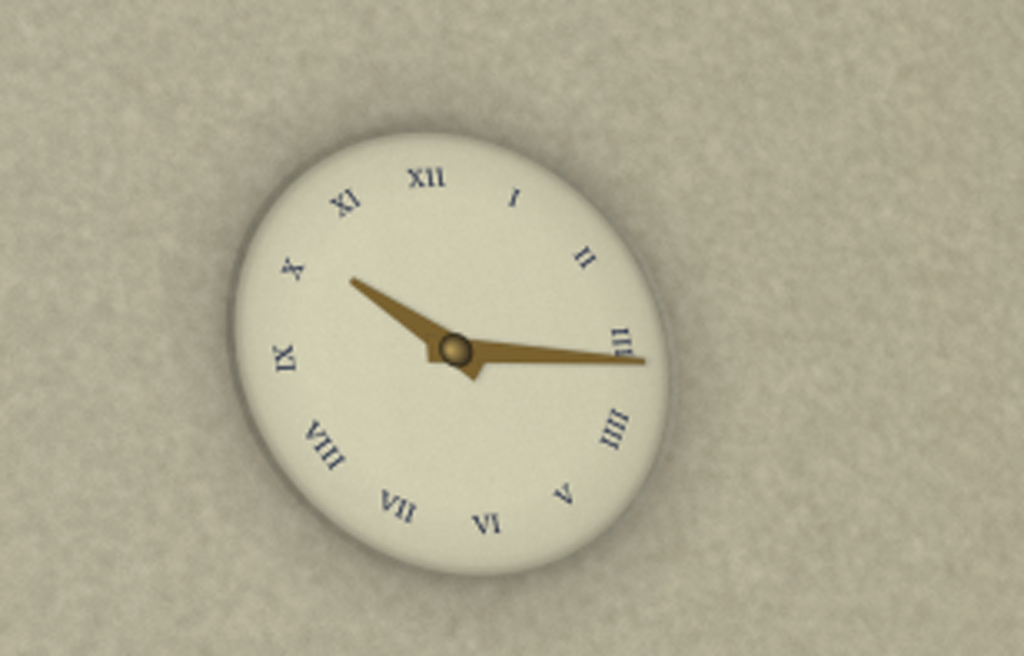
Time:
10.16
